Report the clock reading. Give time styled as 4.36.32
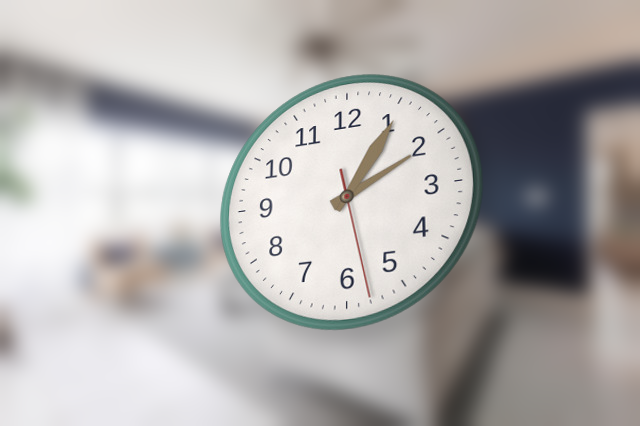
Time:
2.05.28
